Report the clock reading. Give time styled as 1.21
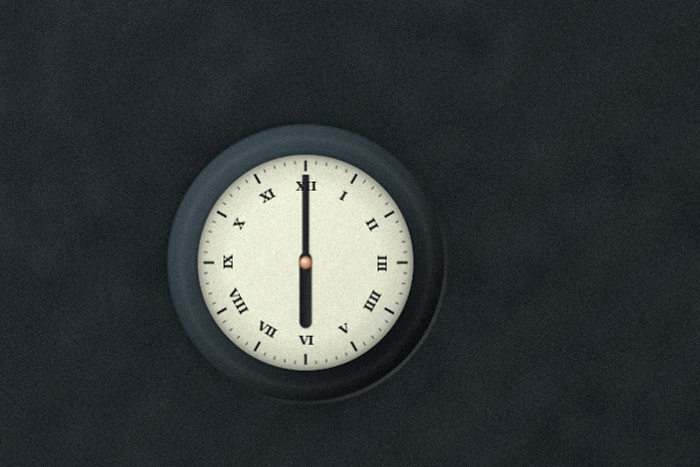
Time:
6.00
